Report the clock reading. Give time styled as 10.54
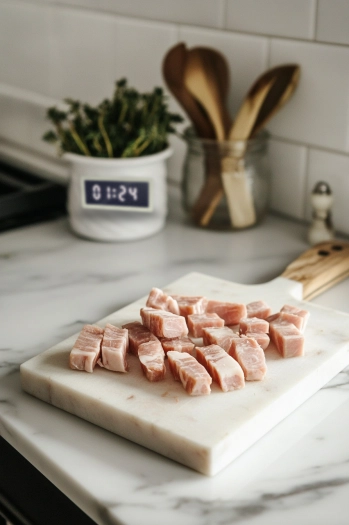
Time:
1.24
